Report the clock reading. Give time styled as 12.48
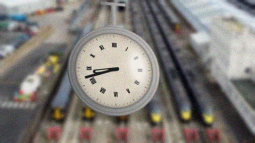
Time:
8.42
